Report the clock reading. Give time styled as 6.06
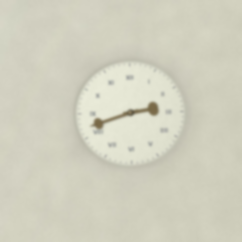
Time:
2.42
